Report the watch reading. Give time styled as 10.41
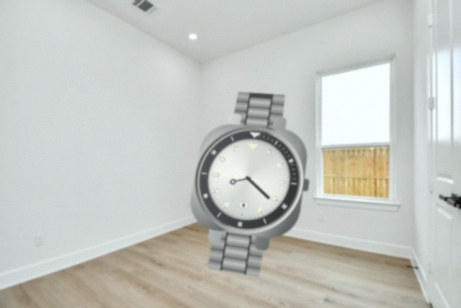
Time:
8.21
